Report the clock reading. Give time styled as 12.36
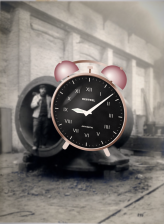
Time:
9.08
